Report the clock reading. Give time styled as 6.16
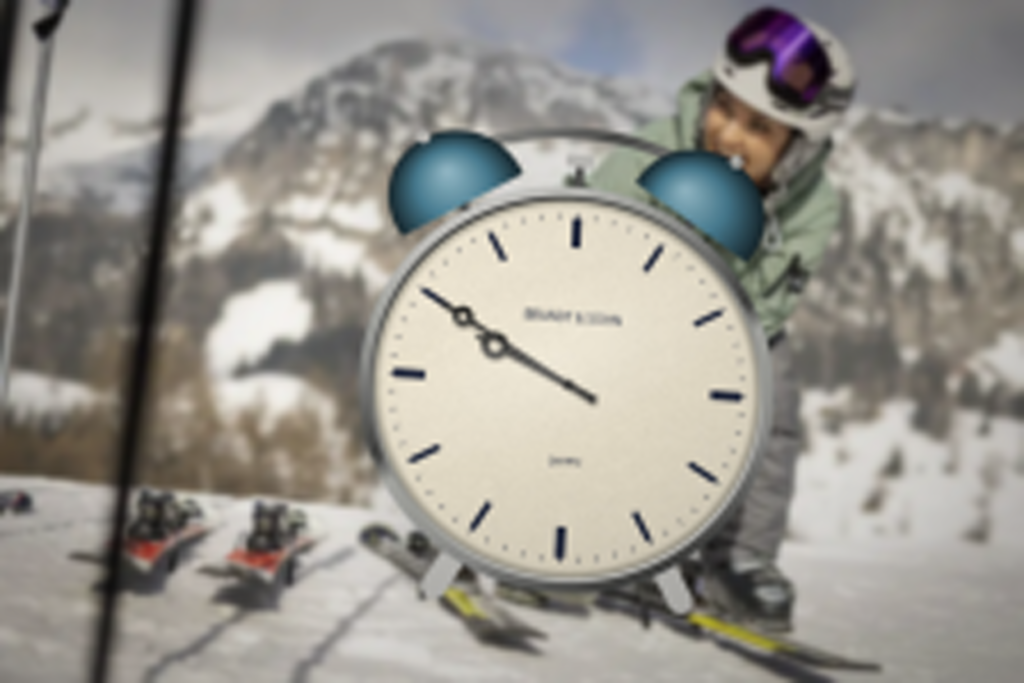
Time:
9.50
